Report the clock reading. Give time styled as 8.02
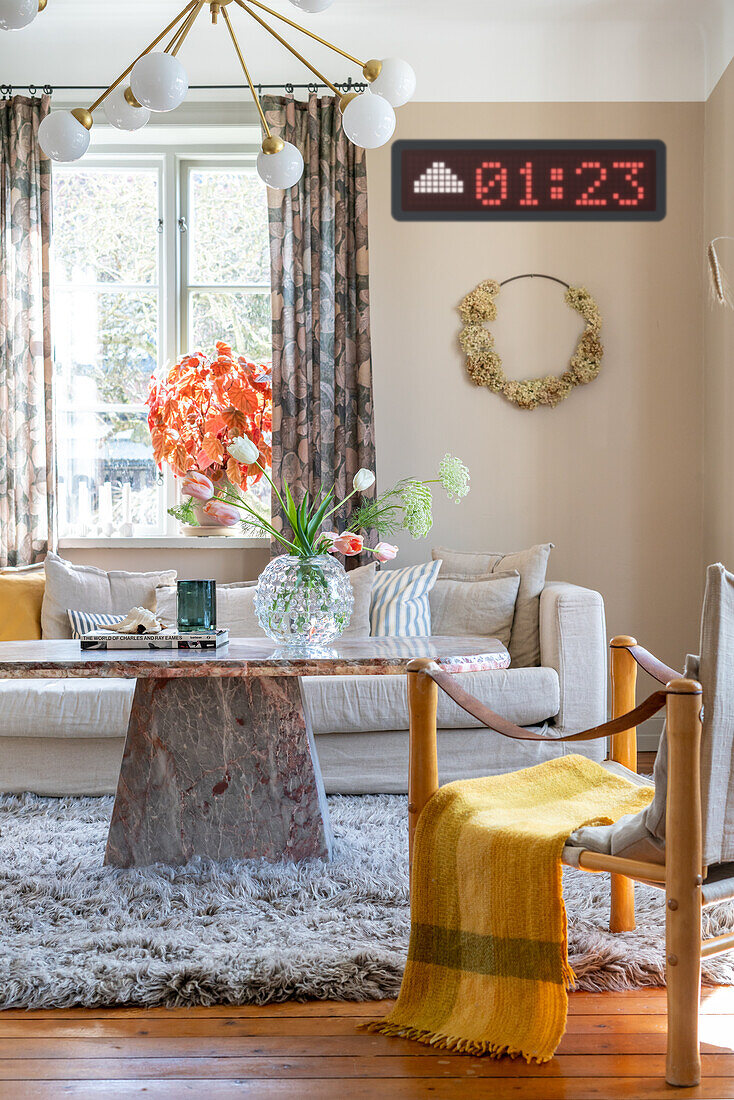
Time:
1.23
